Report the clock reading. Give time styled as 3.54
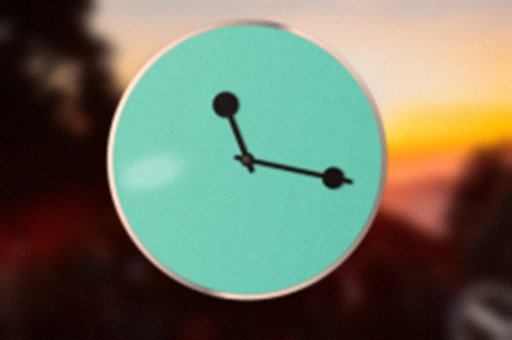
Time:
11.17
